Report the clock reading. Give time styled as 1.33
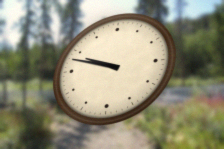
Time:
9.48
